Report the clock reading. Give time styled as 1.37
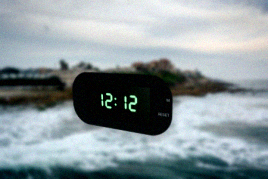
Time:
12.12
